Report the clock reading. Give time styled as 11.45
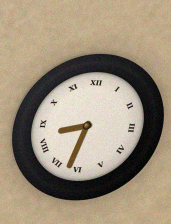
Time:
8.32
